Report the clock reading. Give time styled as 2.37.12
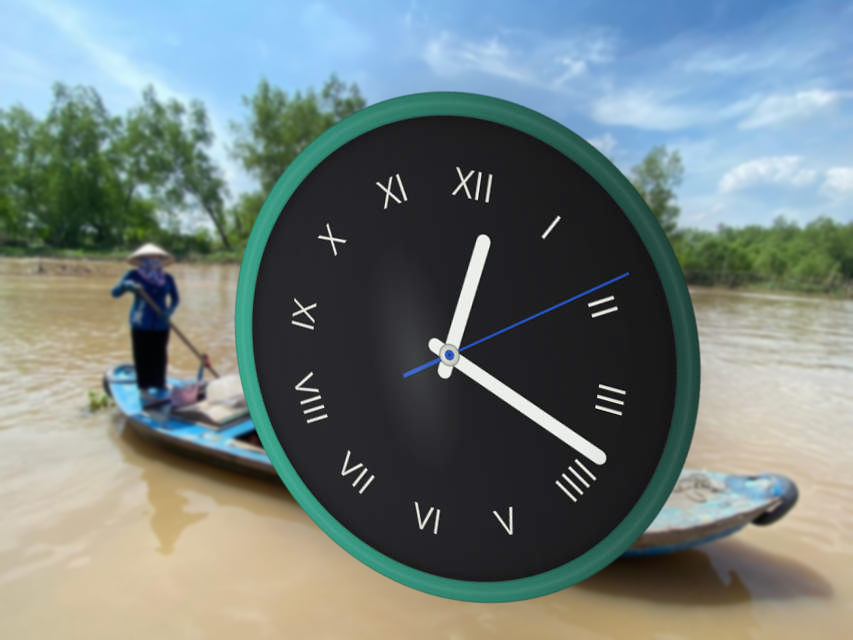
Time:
12.18.09
